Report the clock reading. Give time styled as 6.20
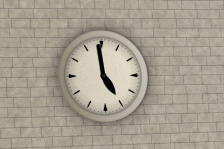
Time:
4.59
